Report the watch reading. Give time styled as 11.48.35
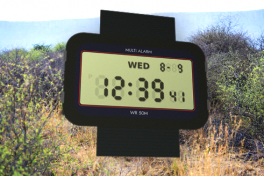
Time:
12.39.41
